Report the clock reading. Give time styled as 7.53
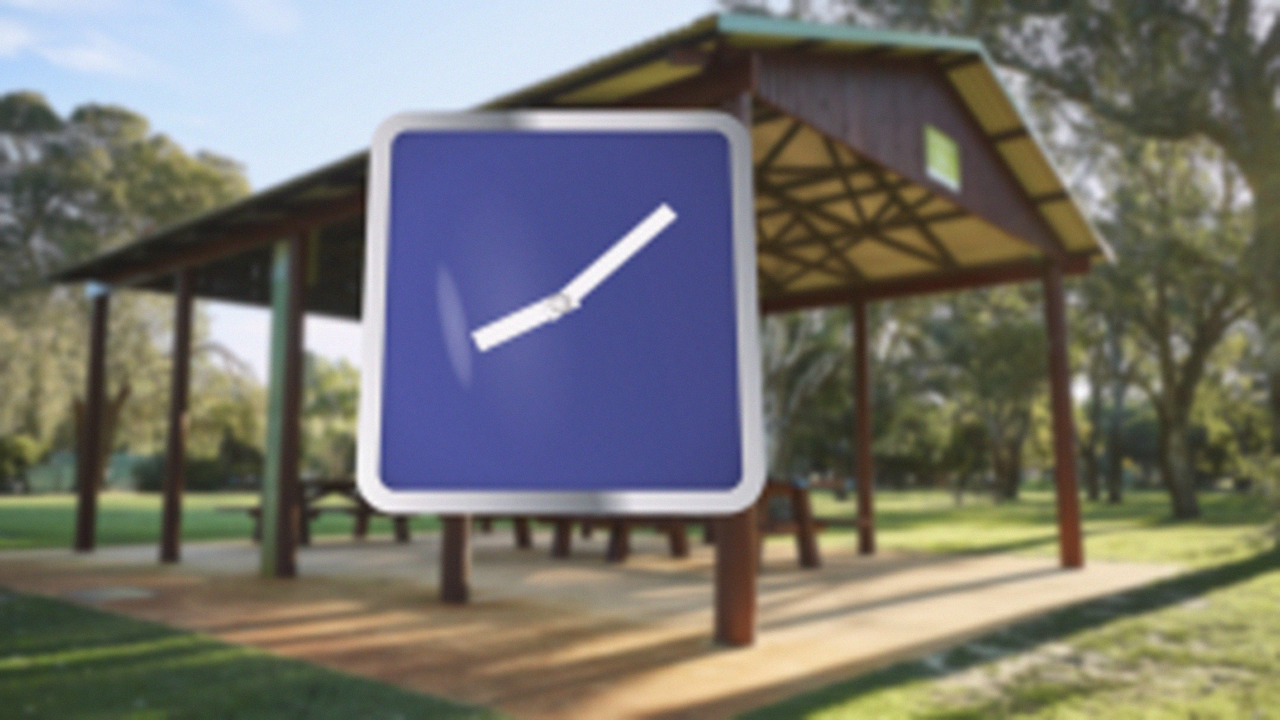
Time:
8.08
